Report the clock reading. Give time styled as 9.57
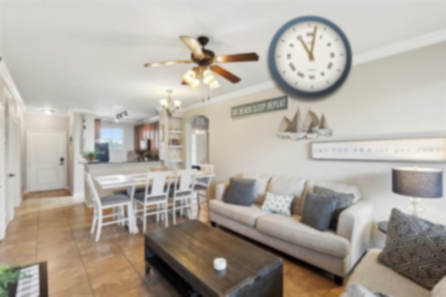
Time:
11.02
